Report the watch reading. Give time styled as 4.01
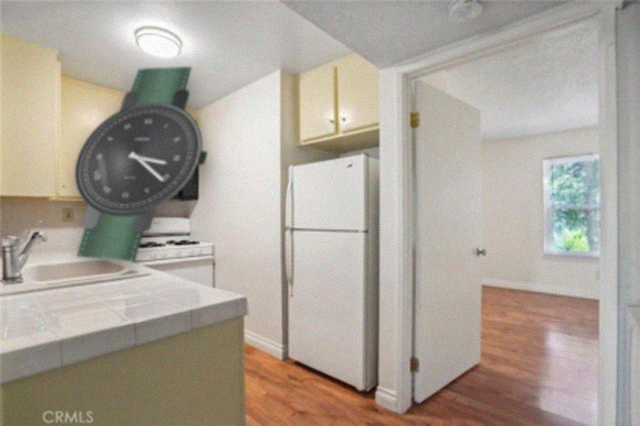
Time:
3.21
